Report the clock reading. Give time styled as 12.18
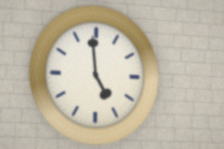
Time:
4.59
